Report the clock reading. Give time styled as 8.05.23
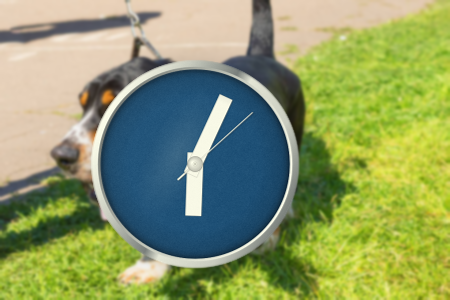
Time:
6.04.08
